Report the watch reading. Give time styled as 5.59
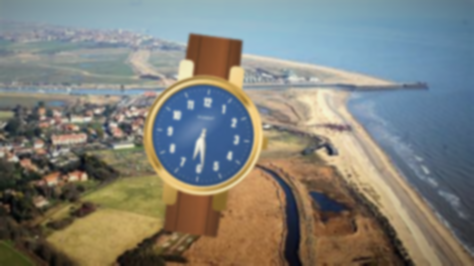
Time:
6.29
